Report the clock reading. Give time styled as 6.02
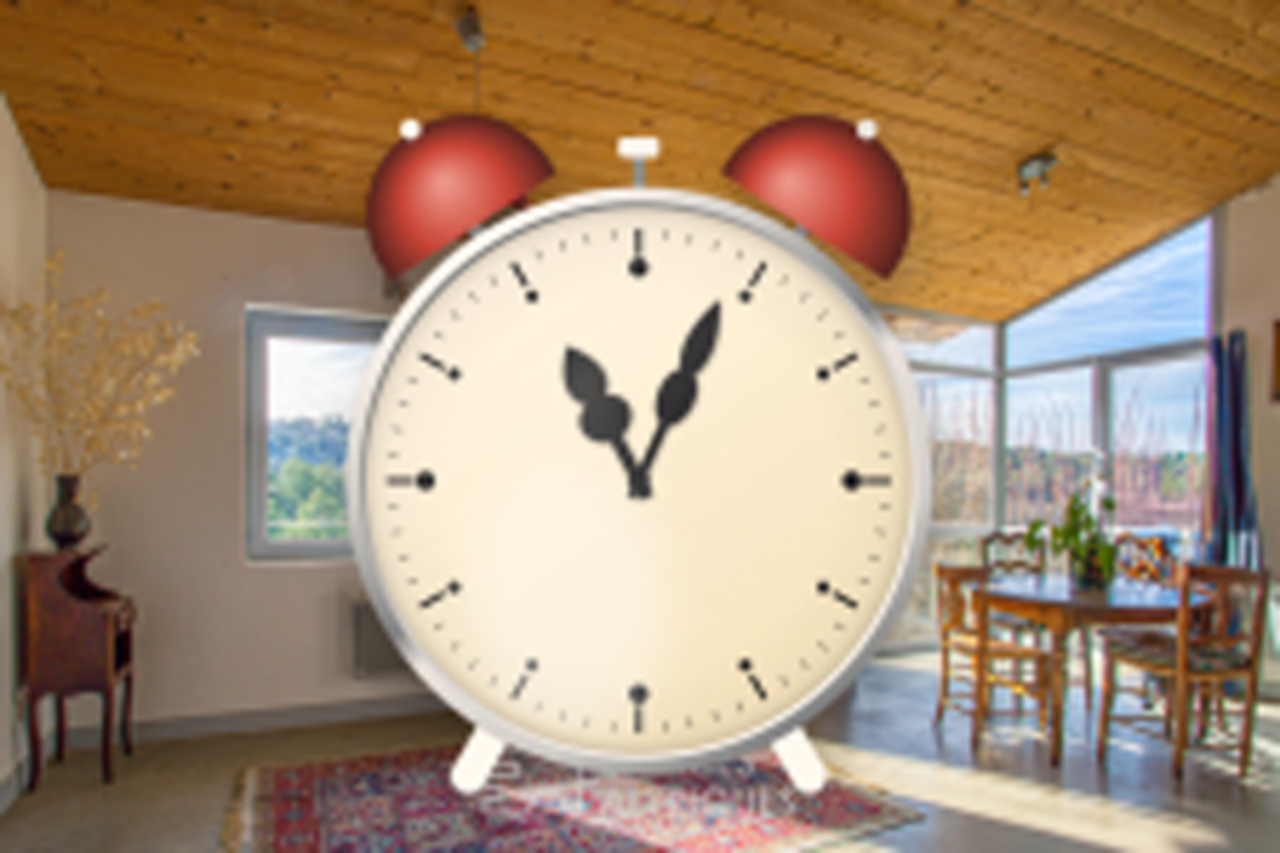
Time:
11.04
